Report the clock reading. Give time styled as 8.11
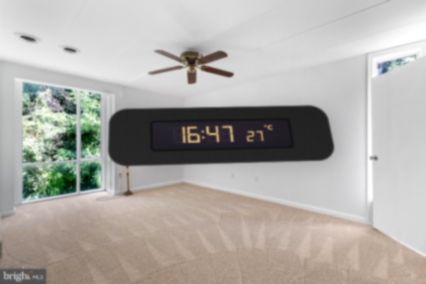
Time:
16.47
